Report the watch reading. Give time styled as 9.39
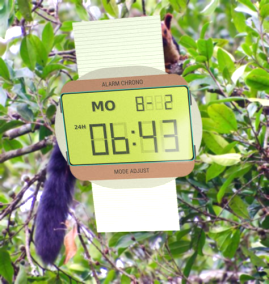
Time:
6.43
